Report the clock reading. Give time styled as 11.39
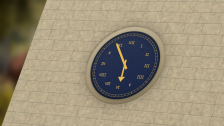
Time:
5.54
